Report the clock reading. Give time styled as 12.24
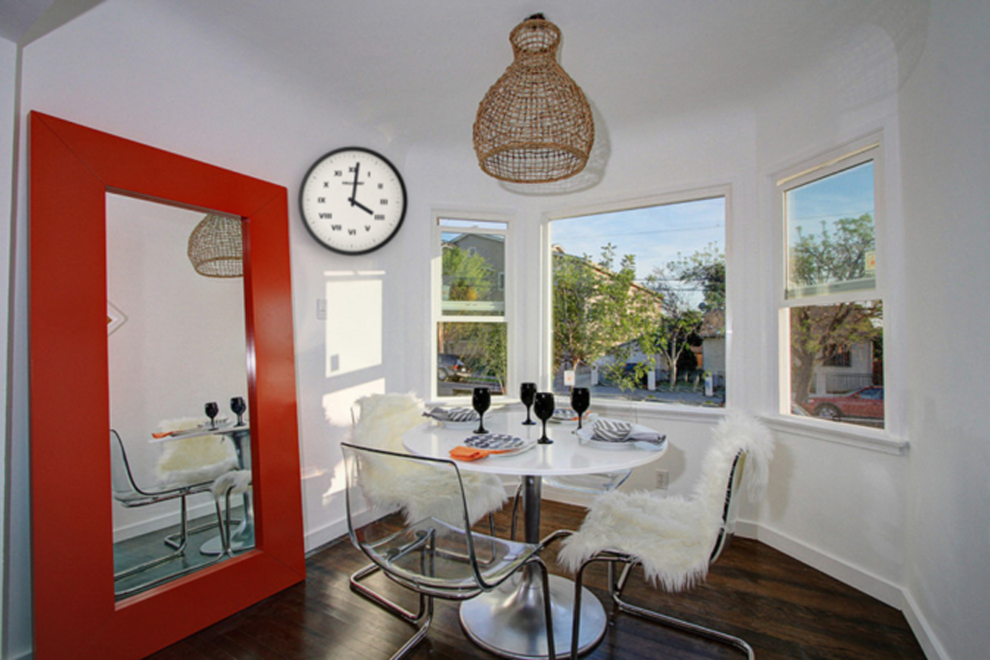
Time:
4.01
